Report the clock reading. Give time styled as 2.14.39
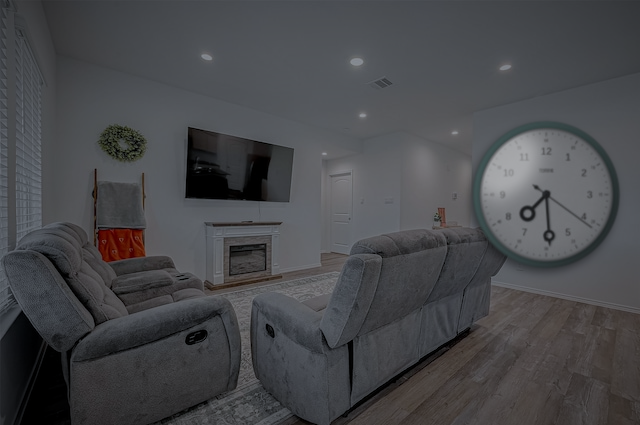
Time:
7.29.21
